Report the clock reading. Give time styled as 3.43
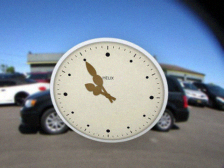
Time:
9.55
